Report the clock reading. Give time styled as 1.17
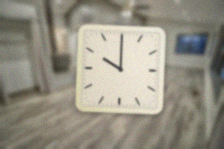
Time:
10.00
